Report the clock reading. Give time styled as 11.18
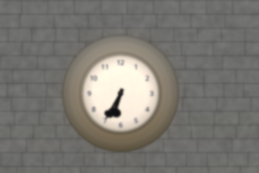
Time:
6.35
